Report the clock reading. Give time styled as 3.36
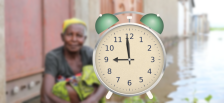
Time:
8.59
